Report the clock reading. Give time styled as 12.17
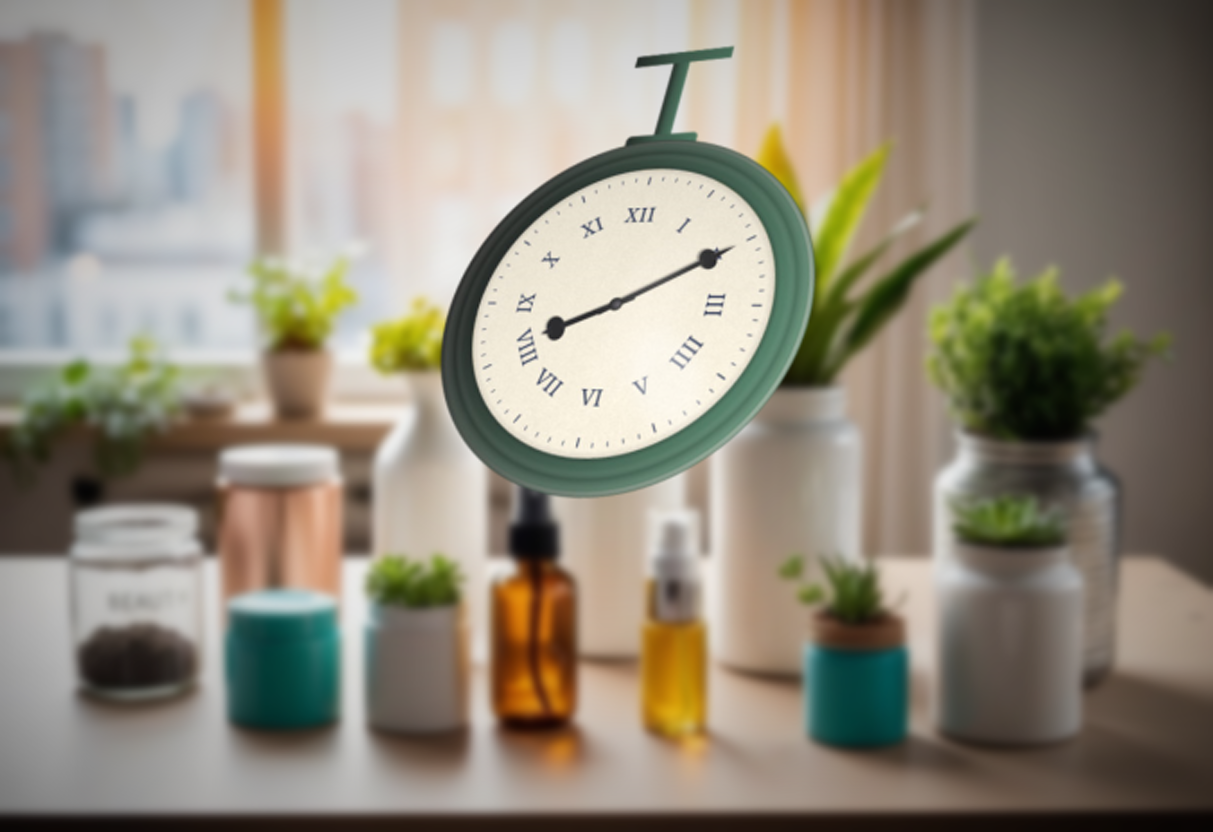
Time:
8.10
